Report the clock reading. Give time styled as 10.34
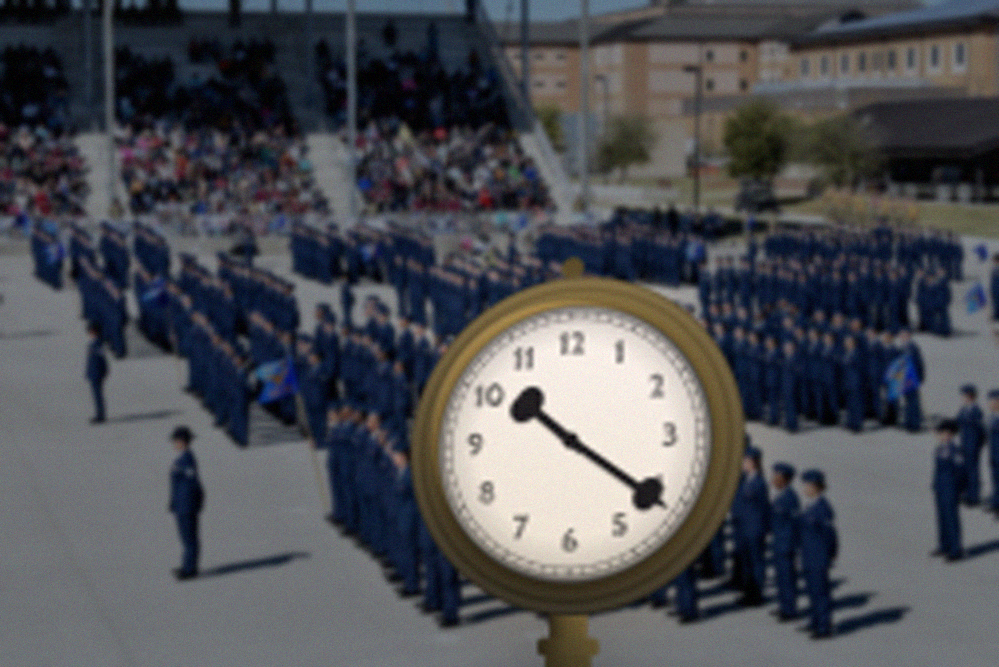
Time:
10.21
